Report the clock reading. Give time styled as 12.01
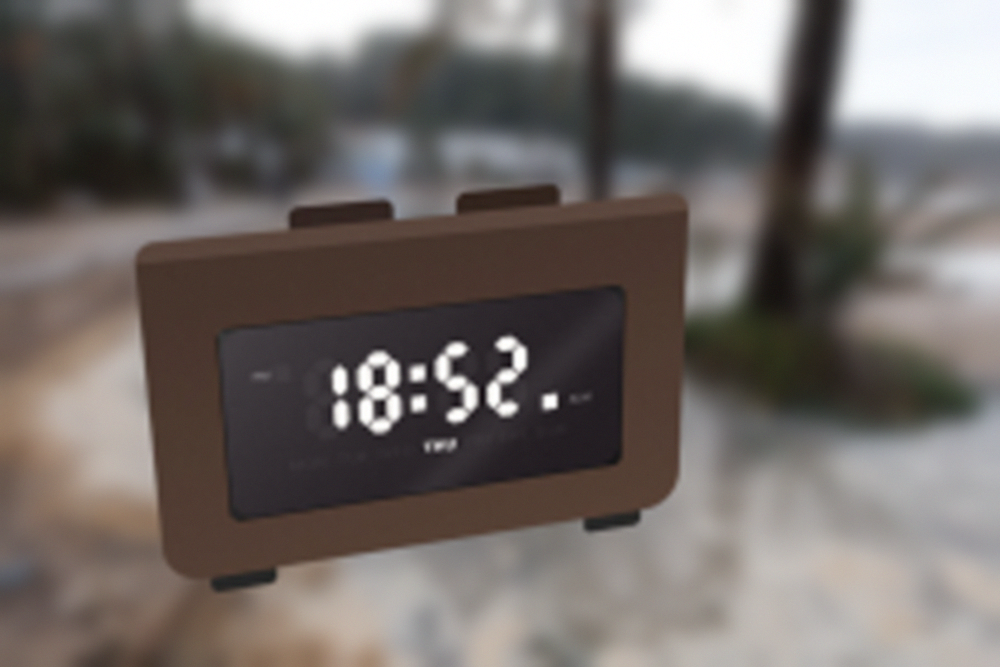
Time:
18.52
